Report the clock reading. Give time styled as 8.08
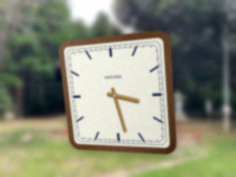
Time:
3.28
